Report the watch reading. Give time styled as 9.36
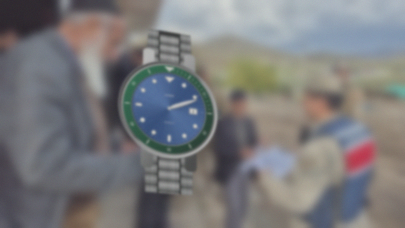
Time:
2.11
